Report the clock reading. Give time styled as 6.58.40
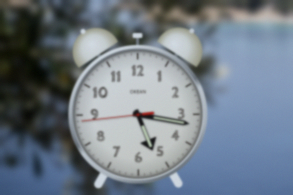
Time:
5.16.44
